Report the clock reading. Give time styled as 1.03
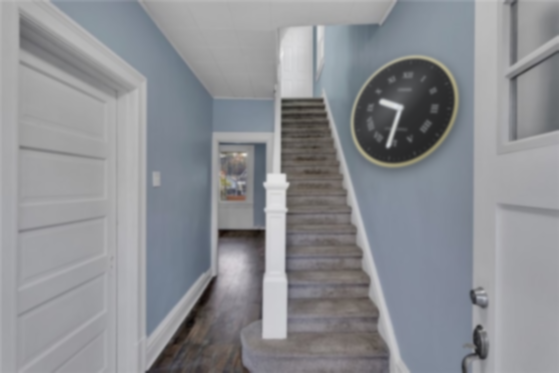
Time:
9.31
